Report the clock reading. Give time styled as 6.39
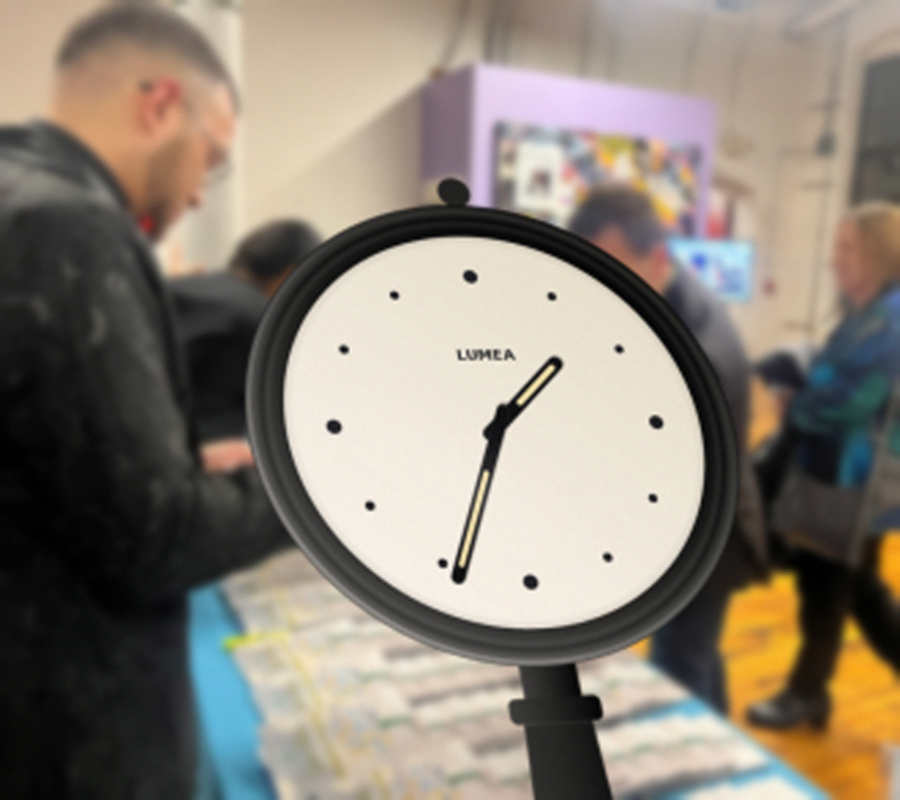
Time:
1.34
